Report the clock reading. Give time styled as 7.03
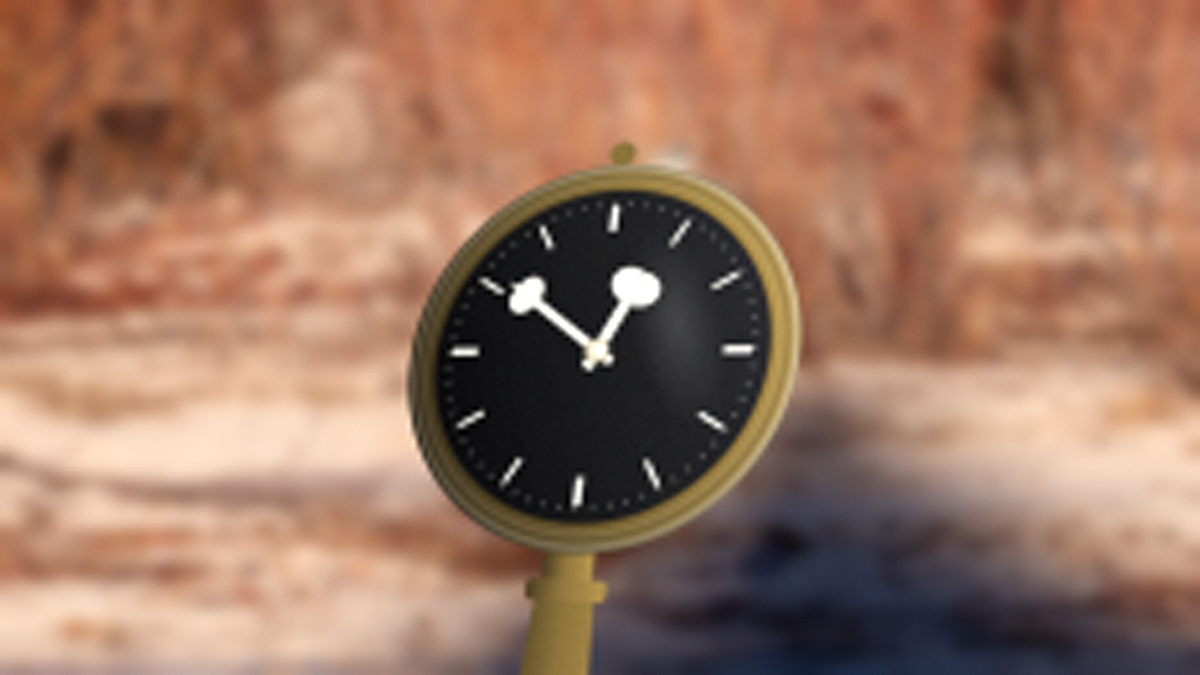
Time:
12.51
